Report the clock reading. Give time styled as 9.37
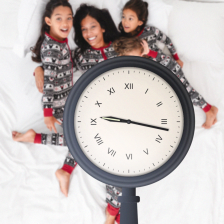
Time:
9.17
